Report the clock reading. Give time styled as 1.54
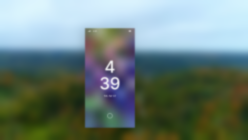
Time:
4.39
